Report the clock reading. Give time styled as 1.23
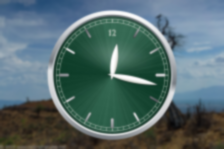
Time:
12.17
